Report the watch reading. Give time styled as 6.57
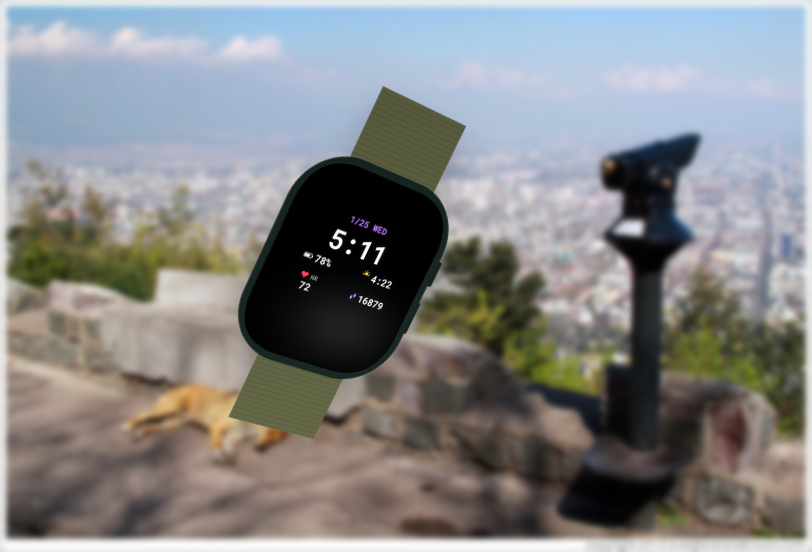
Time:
5.11
